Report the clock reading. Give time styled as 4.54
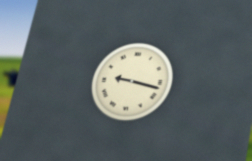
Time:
9.17
